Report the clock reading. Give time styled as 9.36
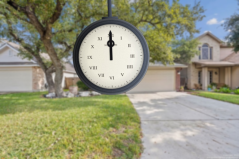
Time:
12.00
